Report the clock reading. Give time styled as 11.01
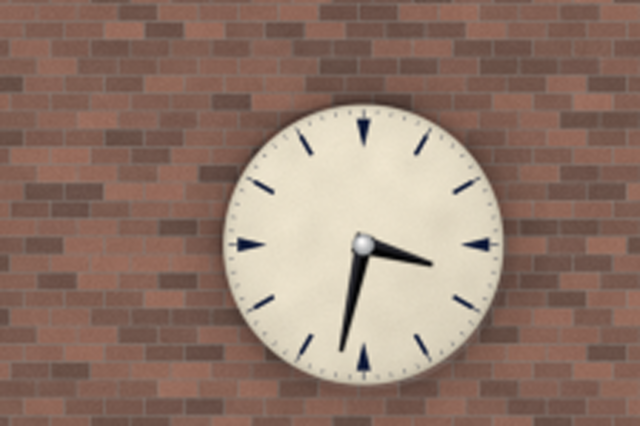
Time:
3.32
